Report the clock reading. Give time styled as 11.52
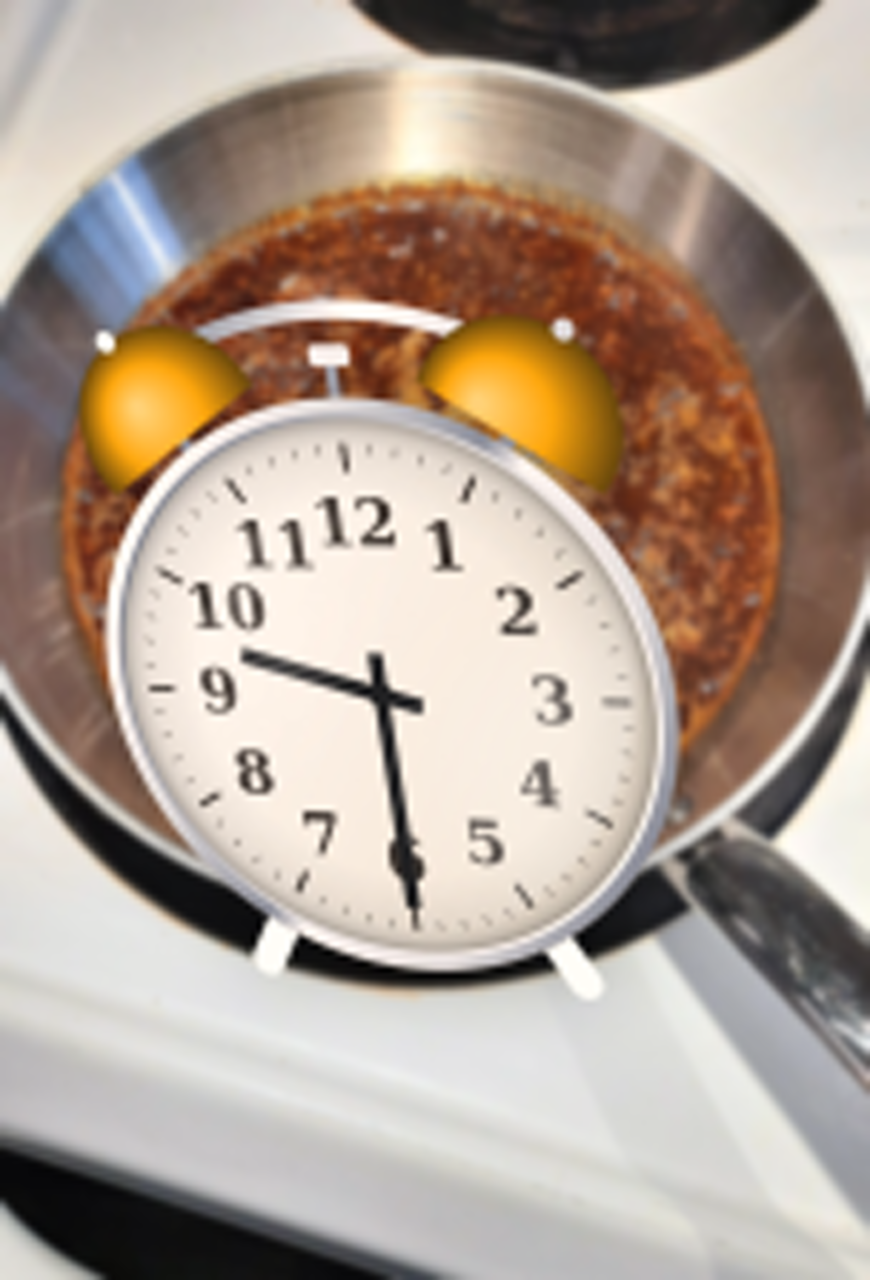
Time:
9.30
